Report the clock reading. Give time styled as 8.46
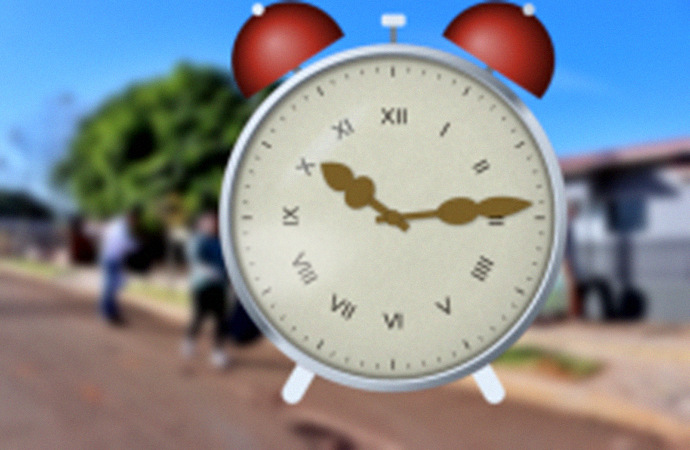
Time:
10.14
